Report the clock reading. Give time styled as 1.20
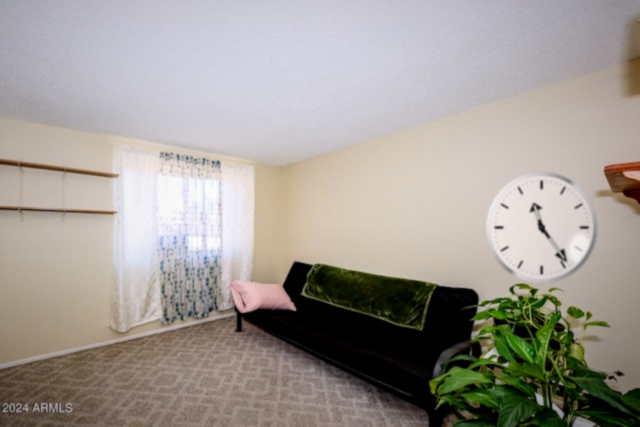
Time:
11.24
